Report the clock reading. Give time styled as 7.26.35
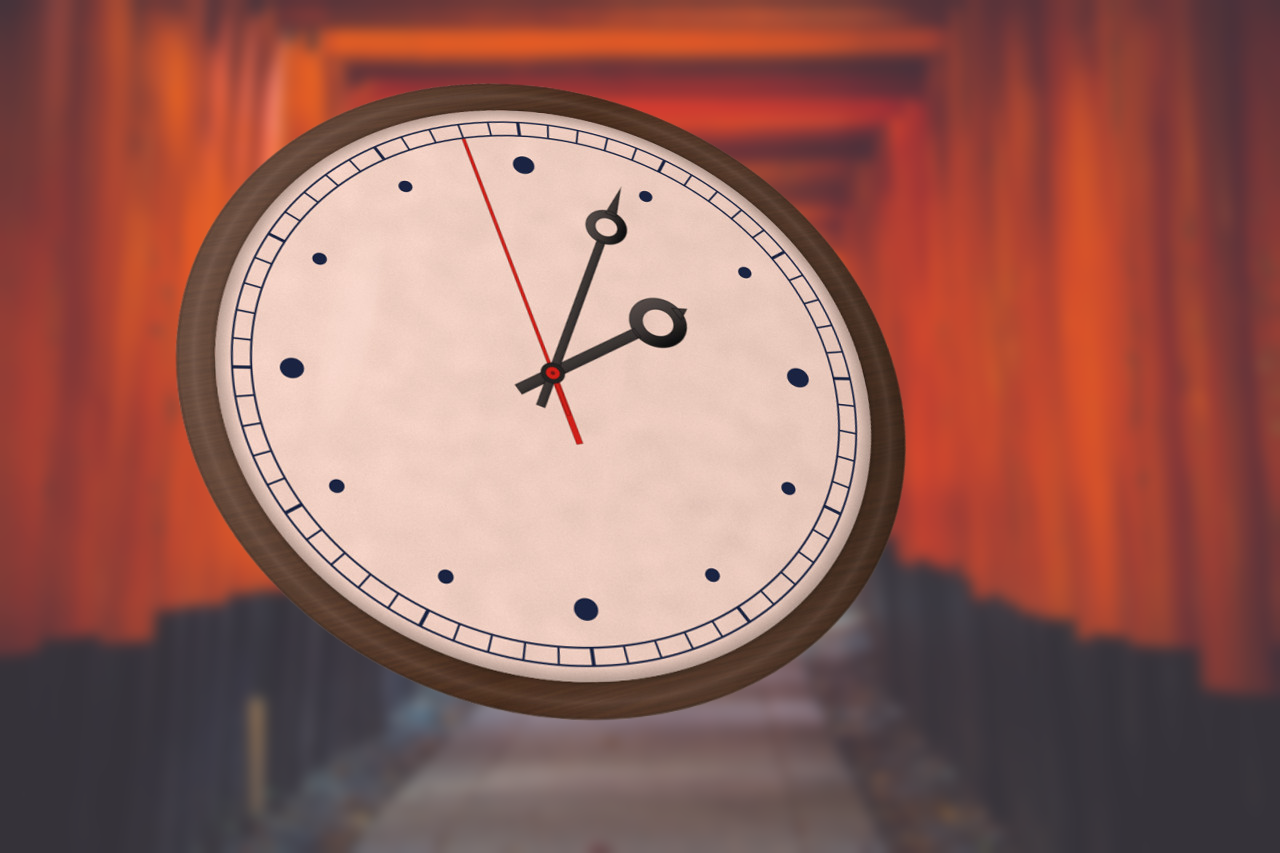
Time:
2.03.58
